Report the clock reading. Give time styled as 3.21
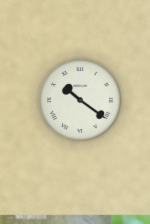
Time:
10.21
